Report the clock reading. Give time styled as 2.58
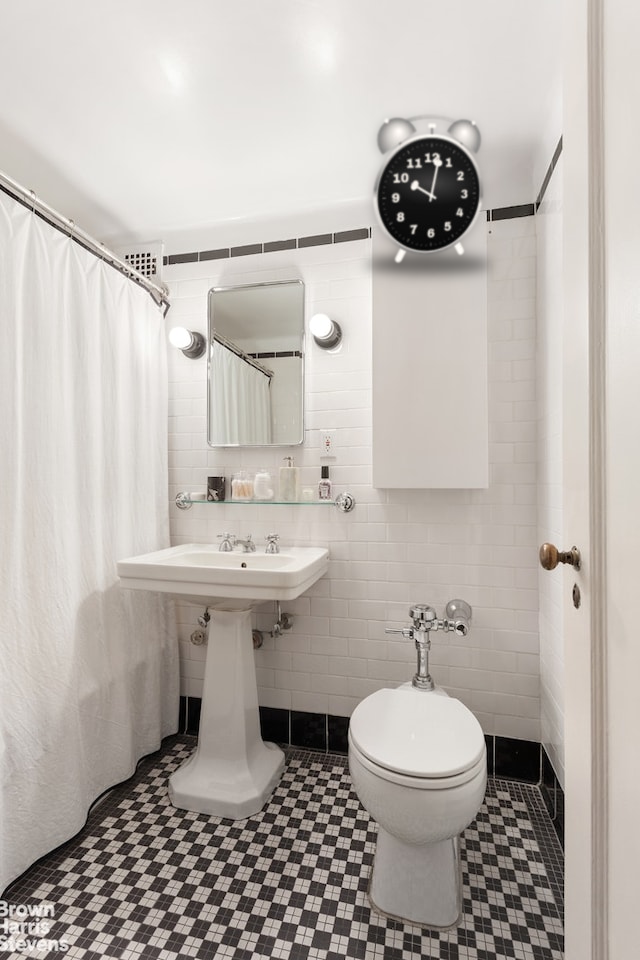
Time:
10.02
